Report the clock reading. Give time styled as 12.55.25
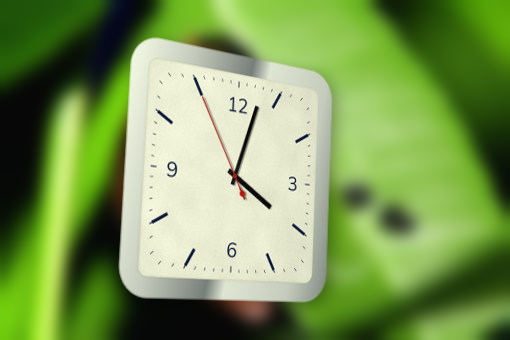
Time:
4.02.55
